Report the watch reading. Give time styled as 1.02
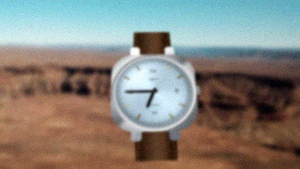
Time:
6.45
